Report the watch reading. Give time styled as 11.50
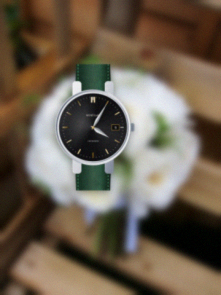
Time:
4.05
